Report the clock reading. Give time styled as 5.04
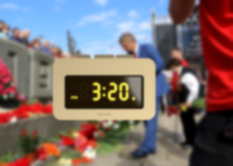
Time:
3.20
